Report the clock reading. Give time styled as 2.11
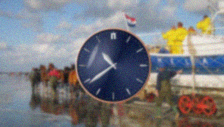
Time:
10.39
